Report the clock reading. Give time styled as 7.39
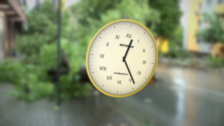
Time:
12.24
